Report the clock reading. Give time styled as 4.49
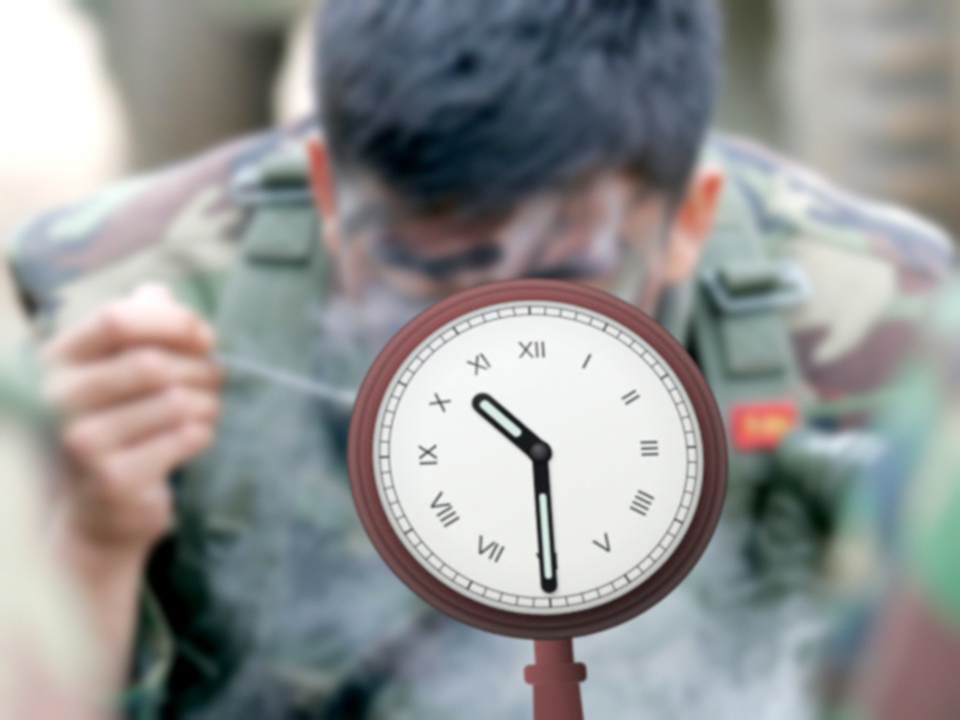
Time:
10.30
